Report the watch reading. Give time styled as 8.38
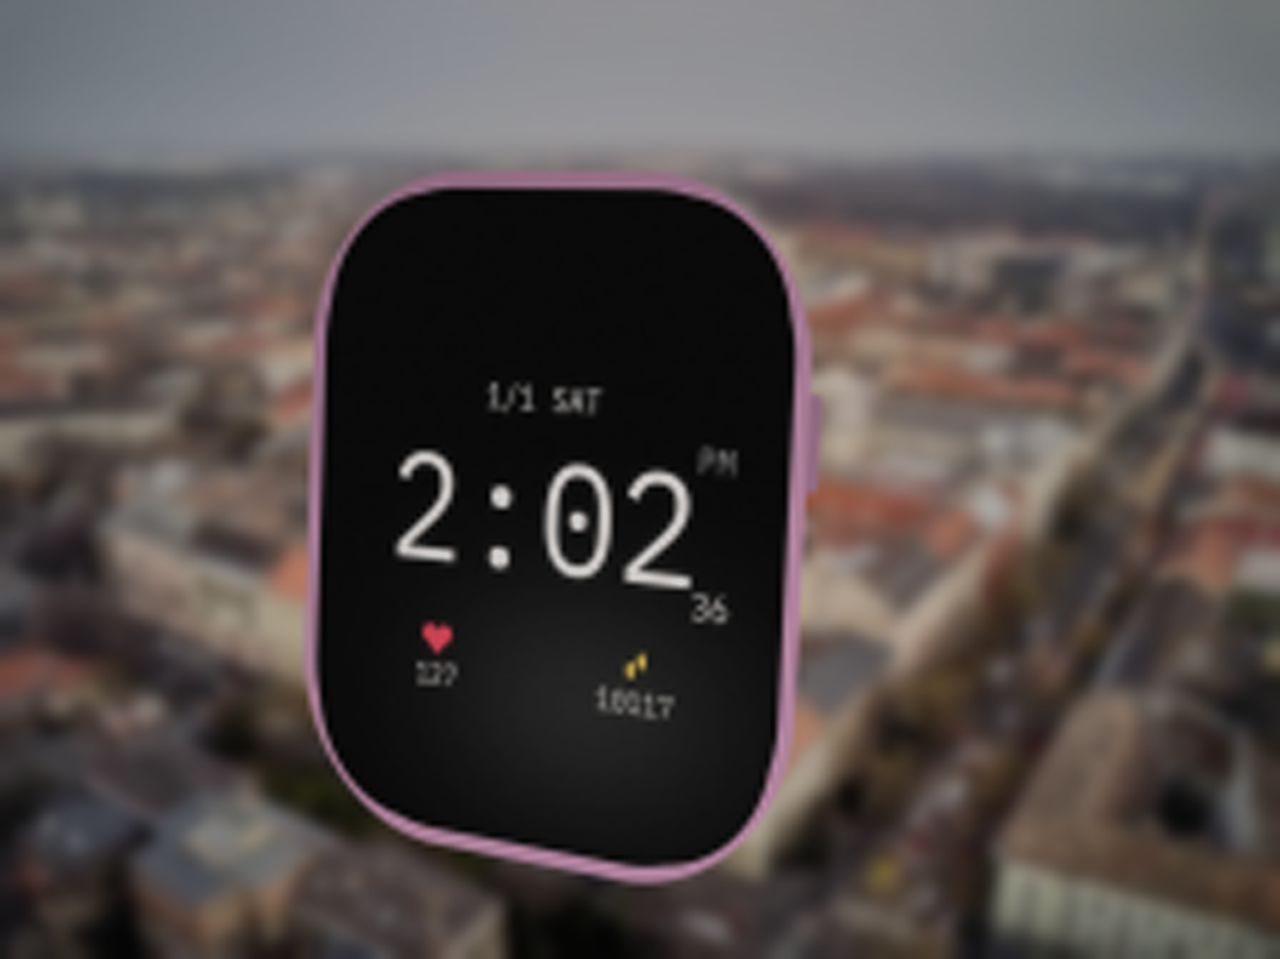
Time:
2.02
